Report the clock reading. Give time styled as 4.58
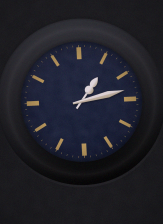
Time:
1.13
